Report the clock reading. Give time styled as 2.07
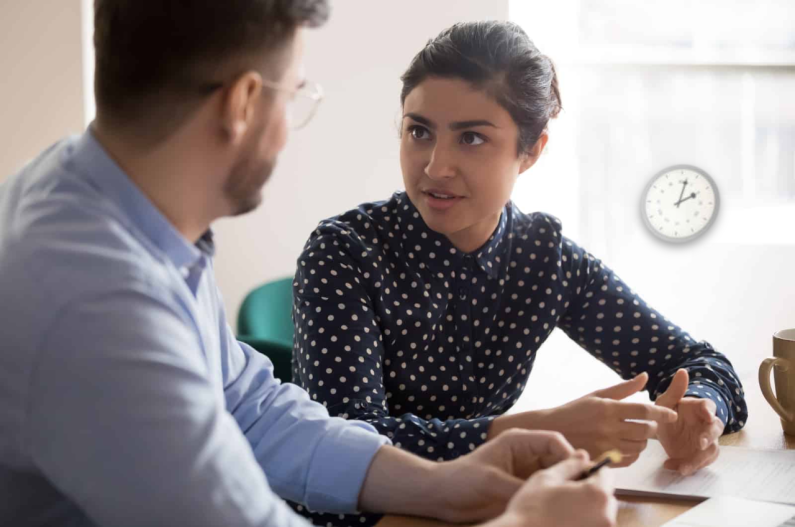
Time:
2.02
